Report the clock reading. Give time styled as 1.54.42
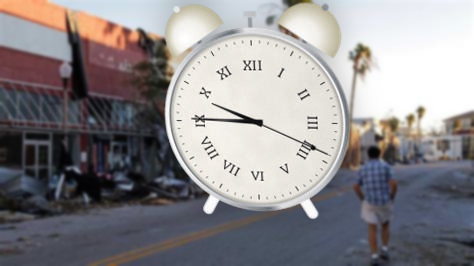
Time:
9.45.19
